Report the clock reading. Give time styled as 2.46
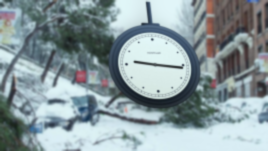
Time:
9.16
